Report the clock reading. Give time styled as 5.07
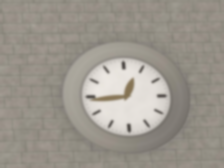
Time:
12.44
